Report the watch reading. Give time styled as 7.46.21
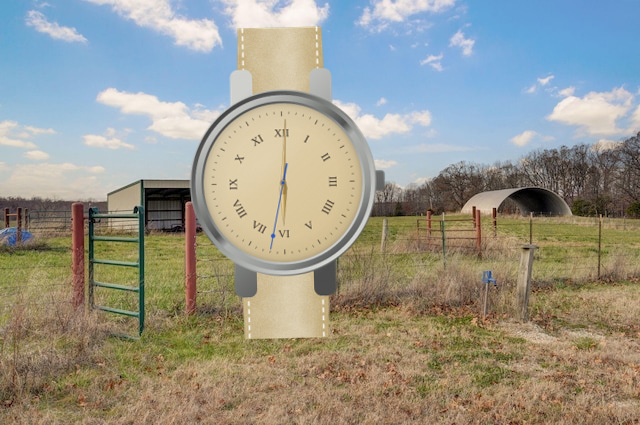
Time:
6.00.32
